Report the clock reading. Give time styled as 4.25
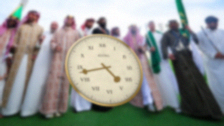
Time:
4.43
